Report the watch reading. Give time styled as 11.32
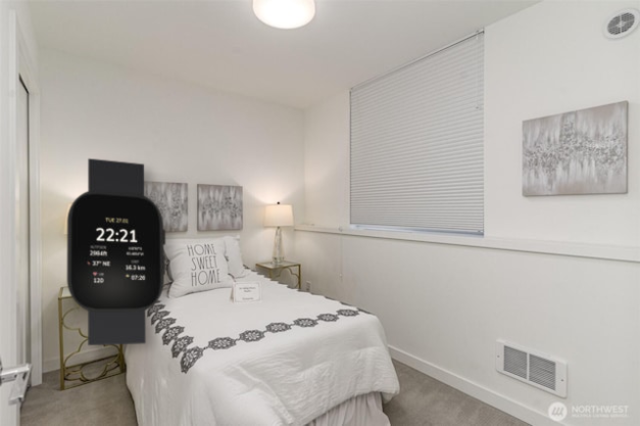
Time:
22.21
